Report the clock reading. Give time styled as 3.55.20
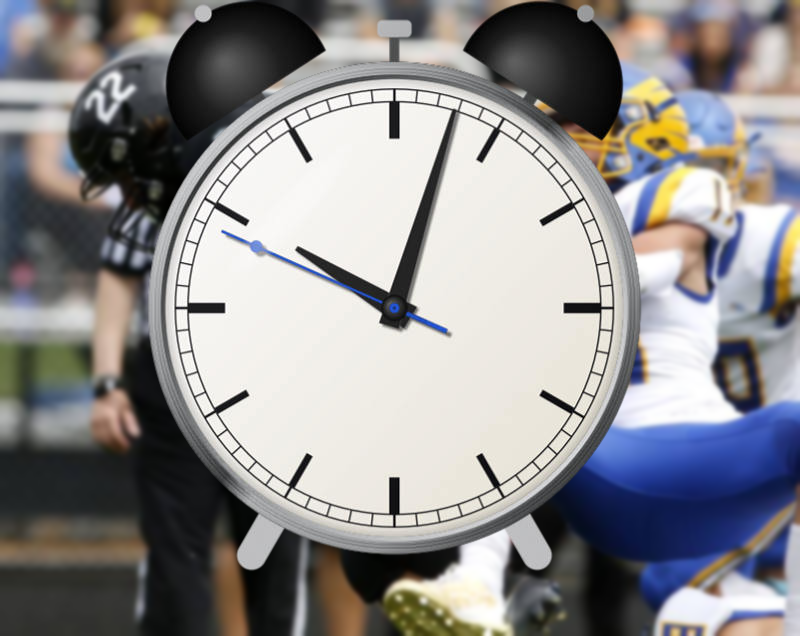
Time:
10.02.49
